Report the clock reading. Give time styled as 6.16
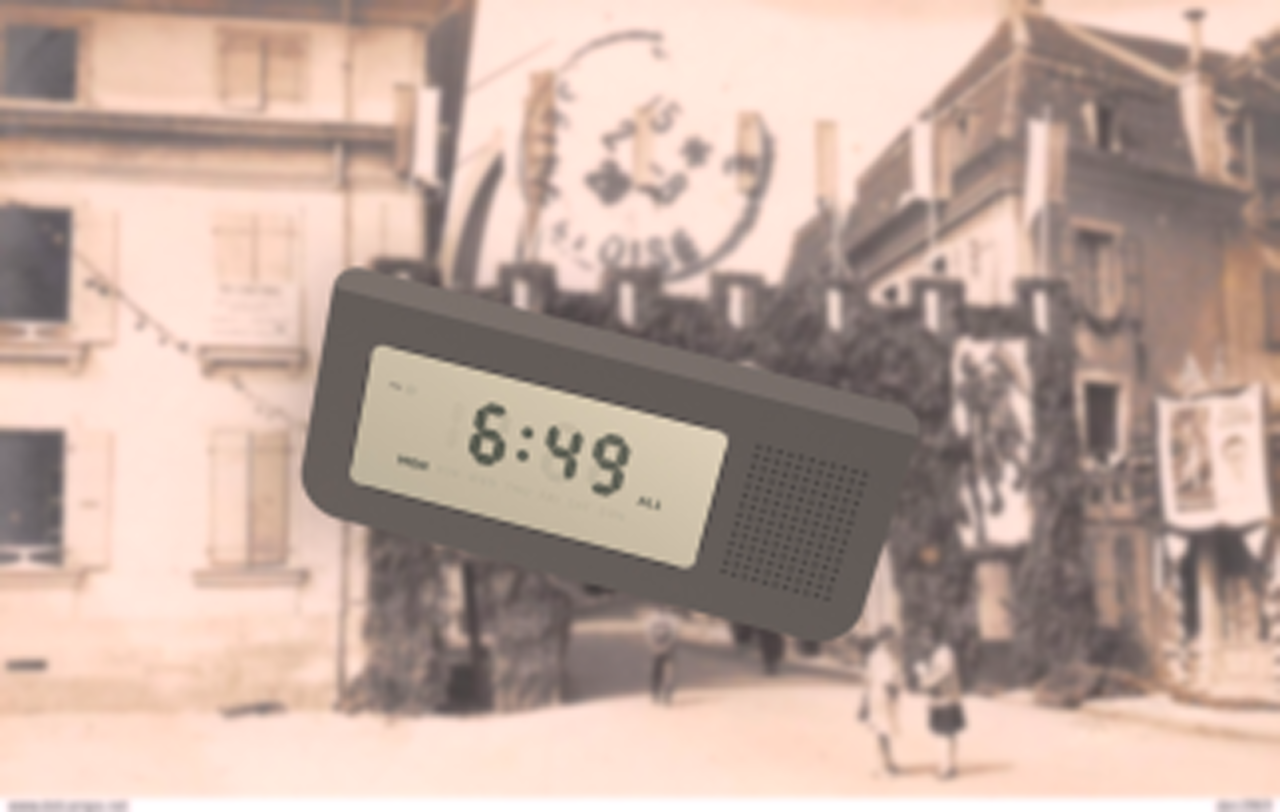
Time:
6.49
